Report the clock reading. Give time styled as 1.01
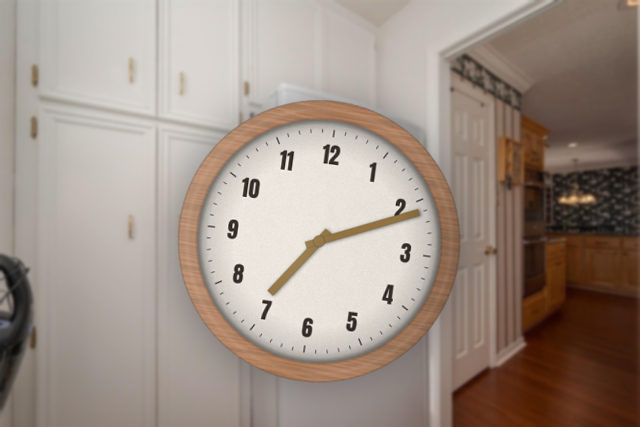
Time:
7.11
